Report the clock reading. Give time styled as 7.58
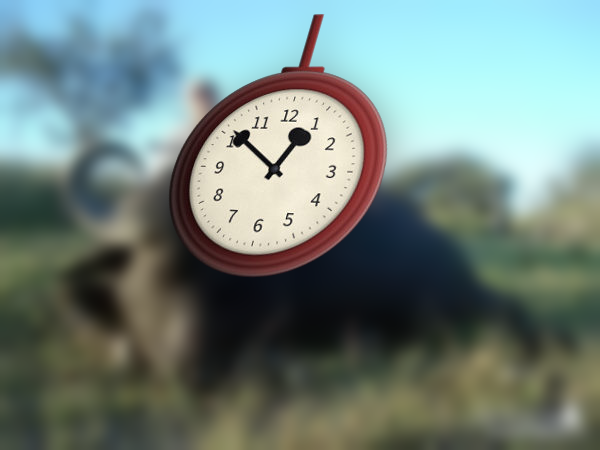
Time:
12.51
